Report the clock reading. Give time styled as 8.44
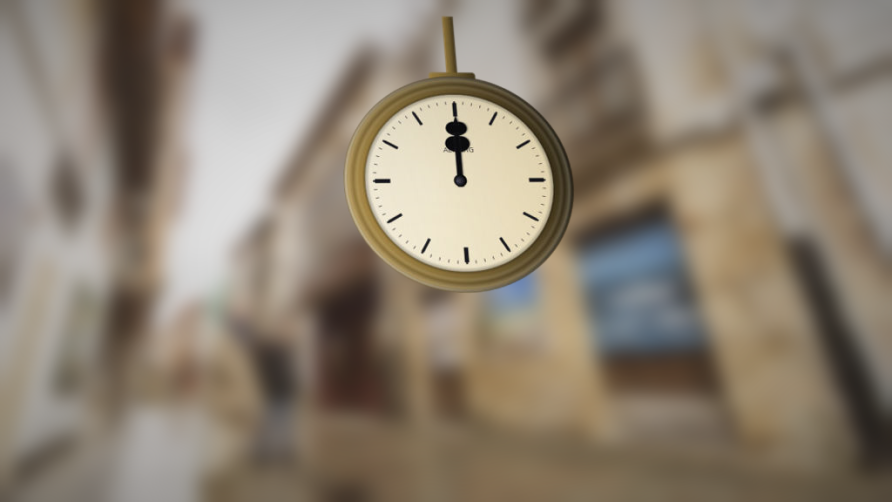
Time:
12.00
